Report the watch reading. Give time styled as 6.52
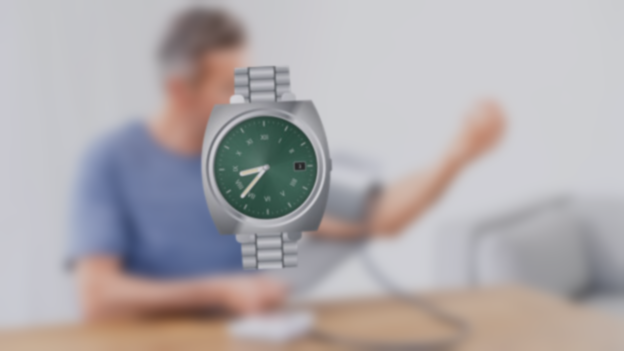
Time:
8.37
